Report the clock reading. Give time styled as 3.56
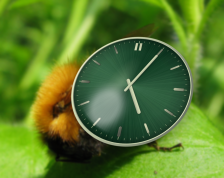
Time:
5.05
